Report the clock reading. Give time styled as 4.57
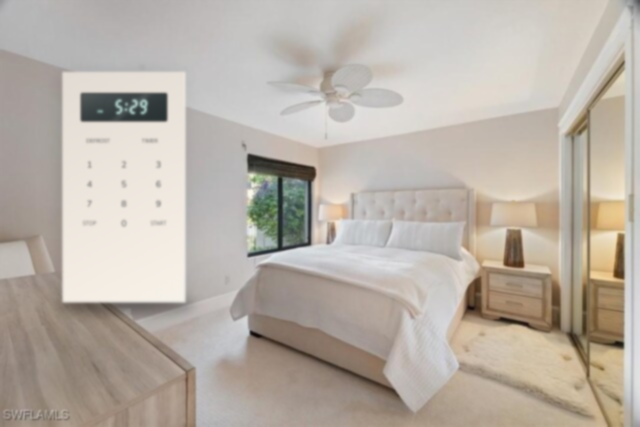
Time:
5.29
